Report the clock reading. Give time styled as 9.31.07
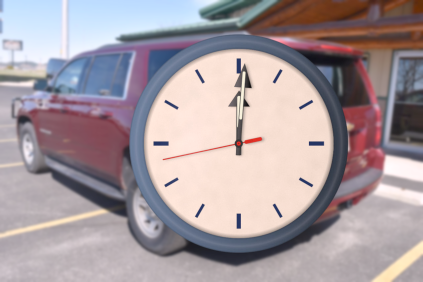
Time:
12.00.43
